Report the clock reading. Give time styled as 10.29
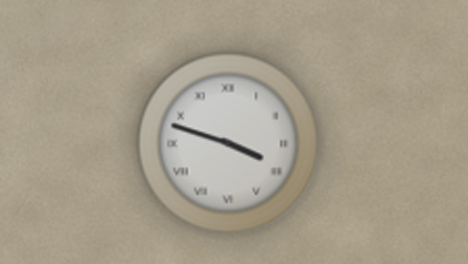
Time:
3.48
